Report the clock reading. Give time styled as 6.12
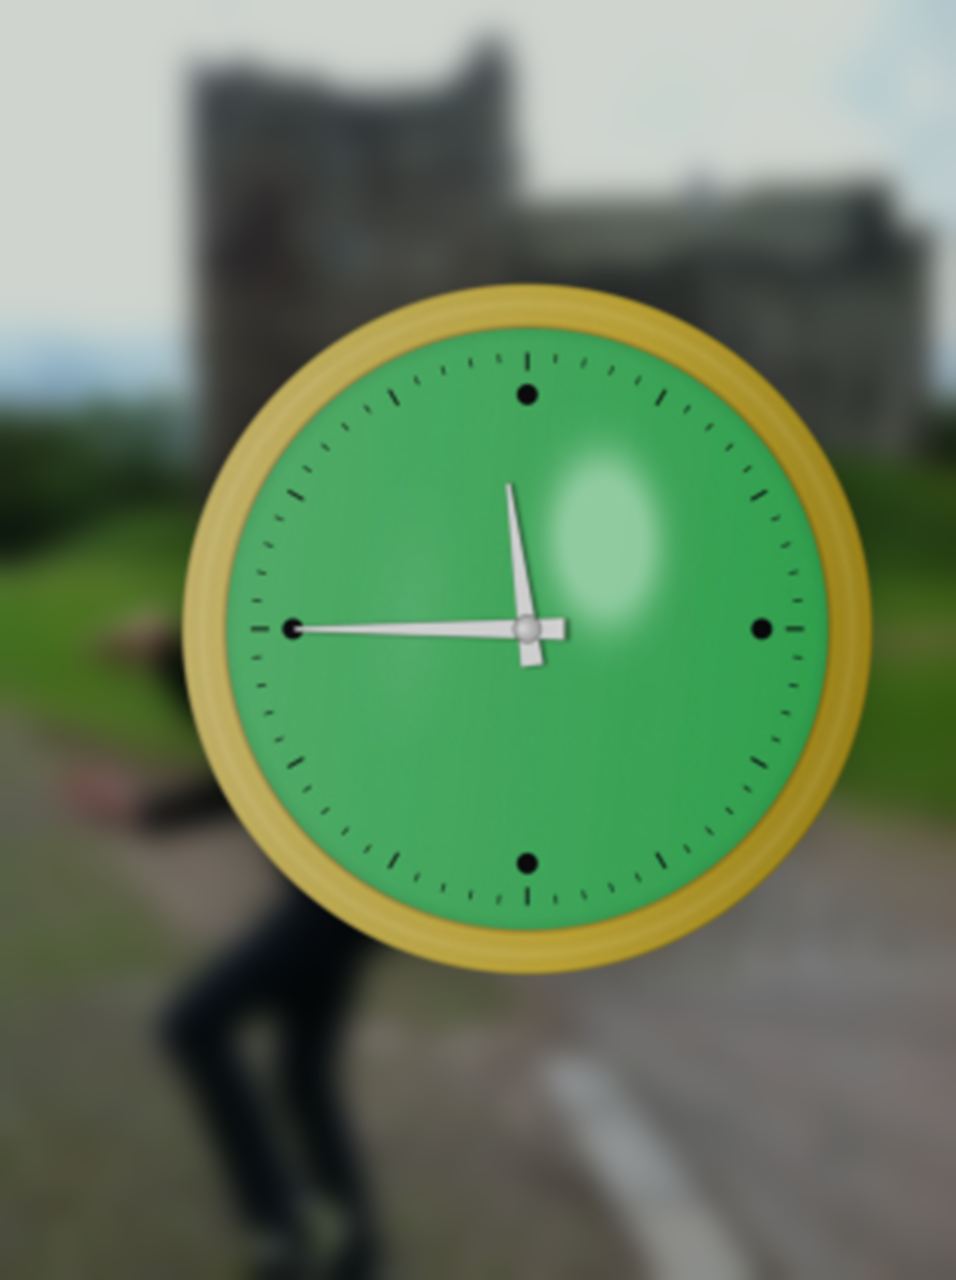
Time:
11.45
